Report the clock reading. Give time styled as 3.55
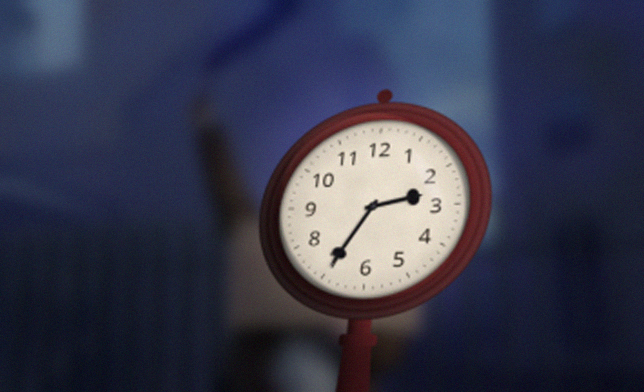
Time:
2.35
